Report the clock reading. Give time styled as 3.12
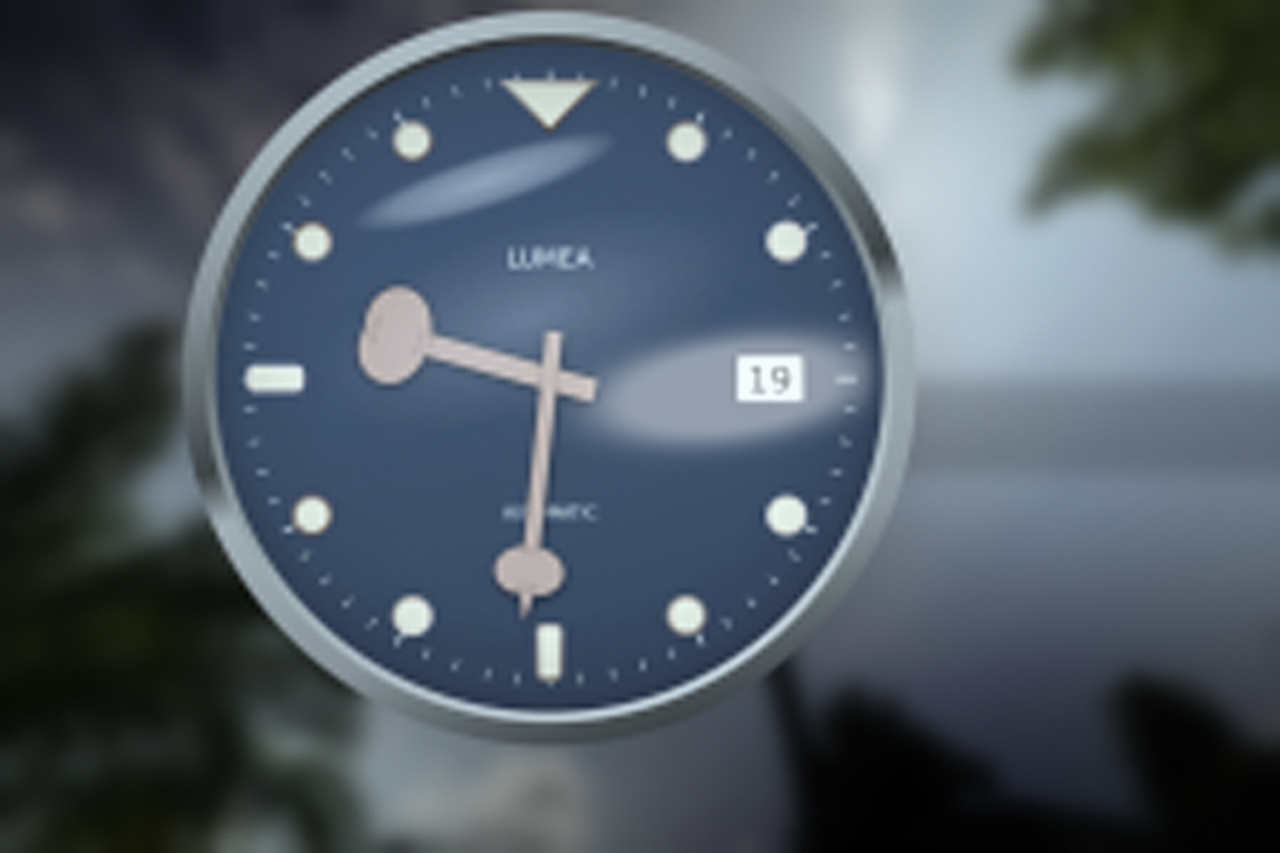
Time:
9.31
